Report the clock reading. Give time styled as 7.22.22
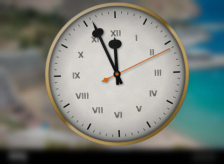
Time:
11.56.11
